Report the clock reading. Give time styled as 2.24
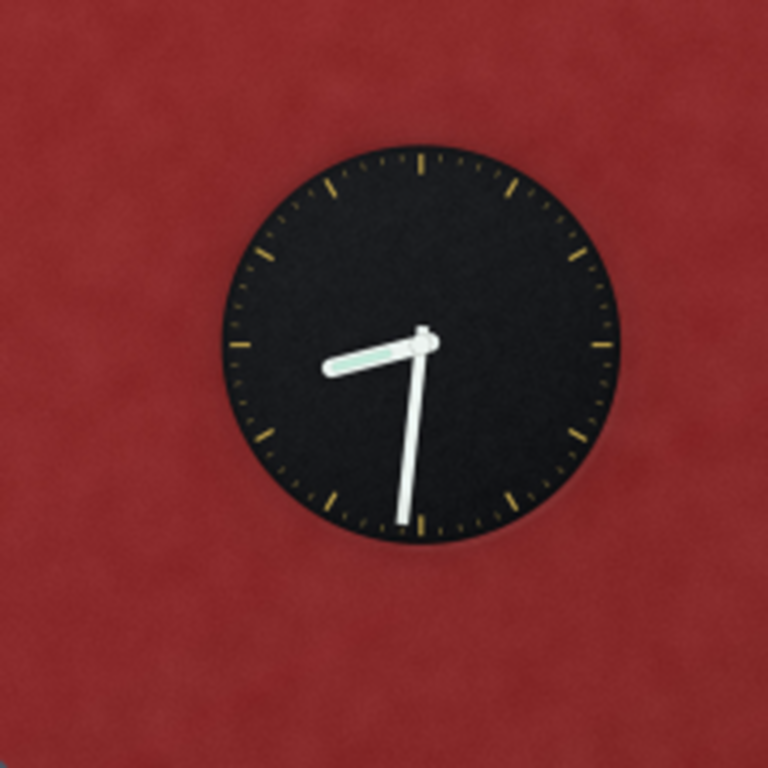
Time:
8.31
